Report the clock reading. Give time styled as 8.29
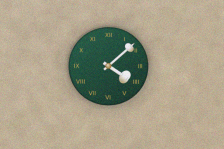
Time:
4.08
